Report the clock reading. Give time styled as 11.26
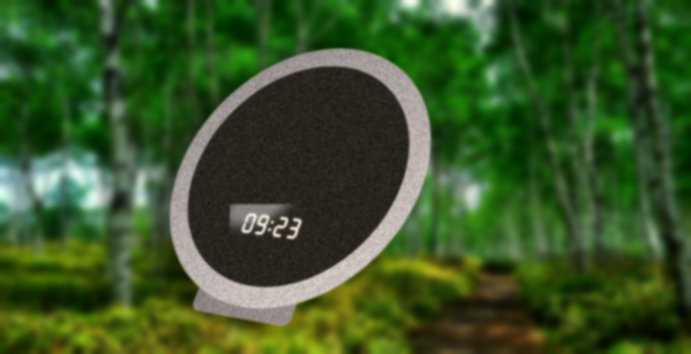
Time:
9.23
